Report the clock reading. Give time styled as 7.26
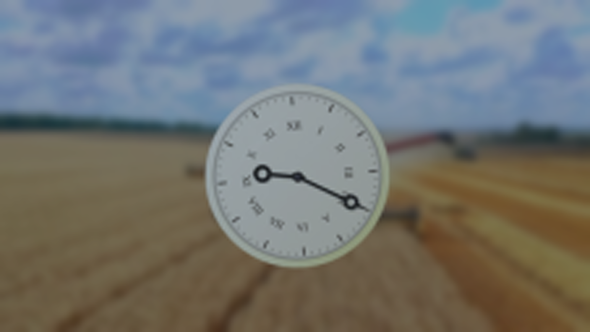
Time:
9.20
